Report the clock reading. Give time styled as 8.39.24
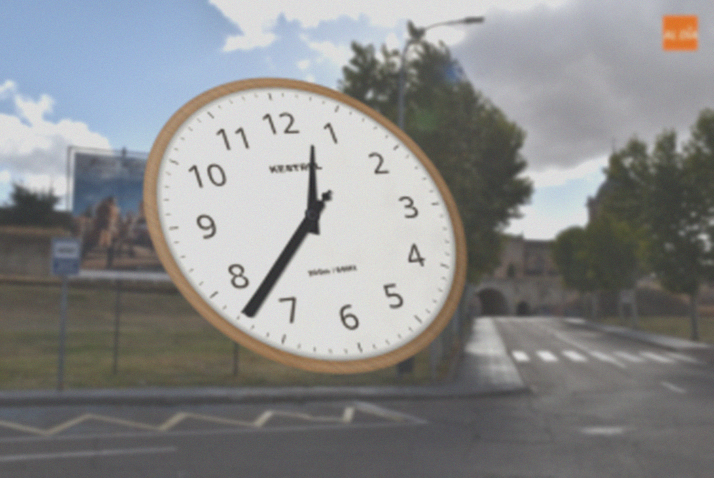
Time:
12.37.38
